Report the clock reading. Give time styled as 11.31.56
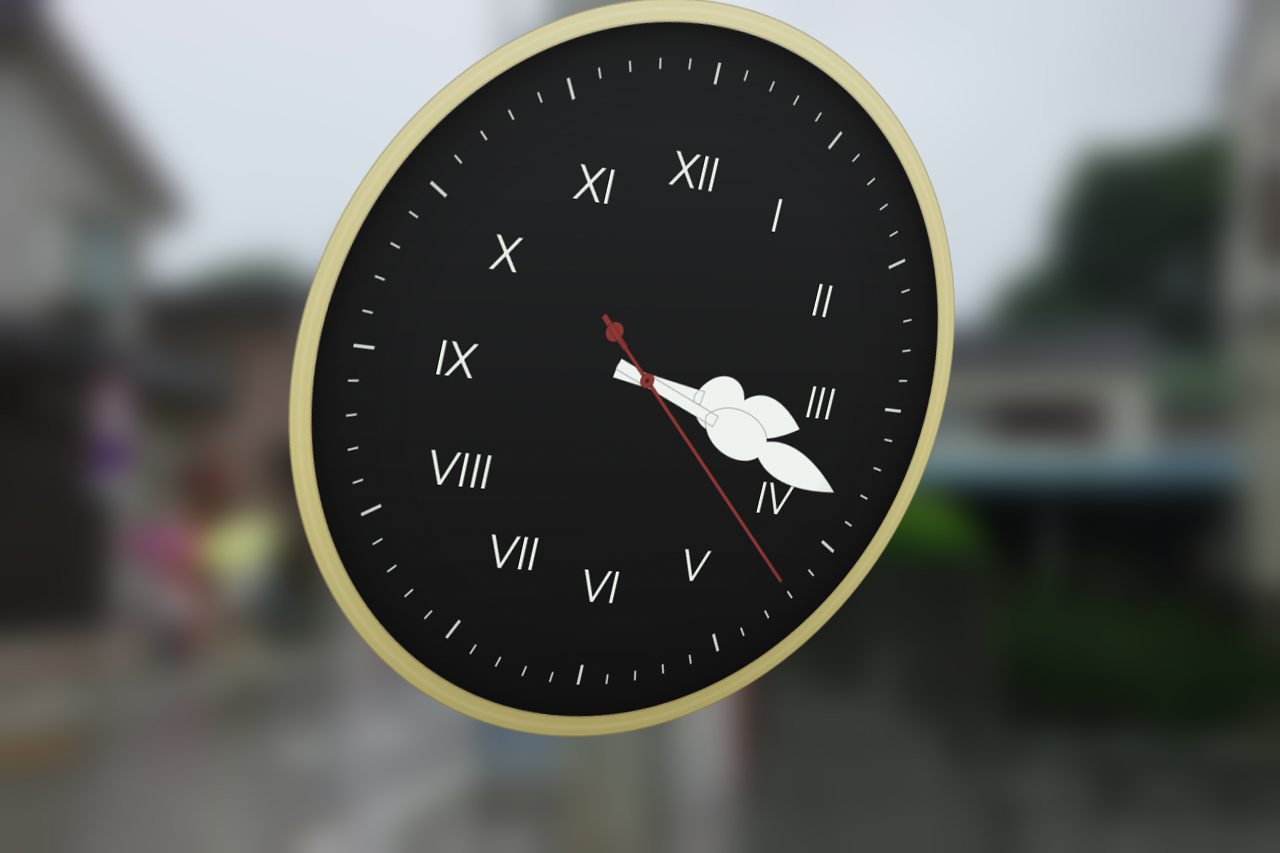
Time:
3.18.22
